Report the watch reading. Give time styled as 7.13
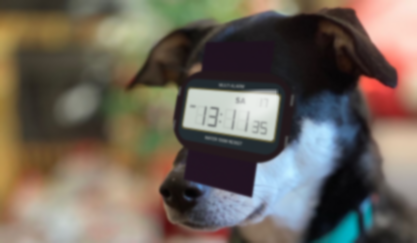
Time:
13.11
